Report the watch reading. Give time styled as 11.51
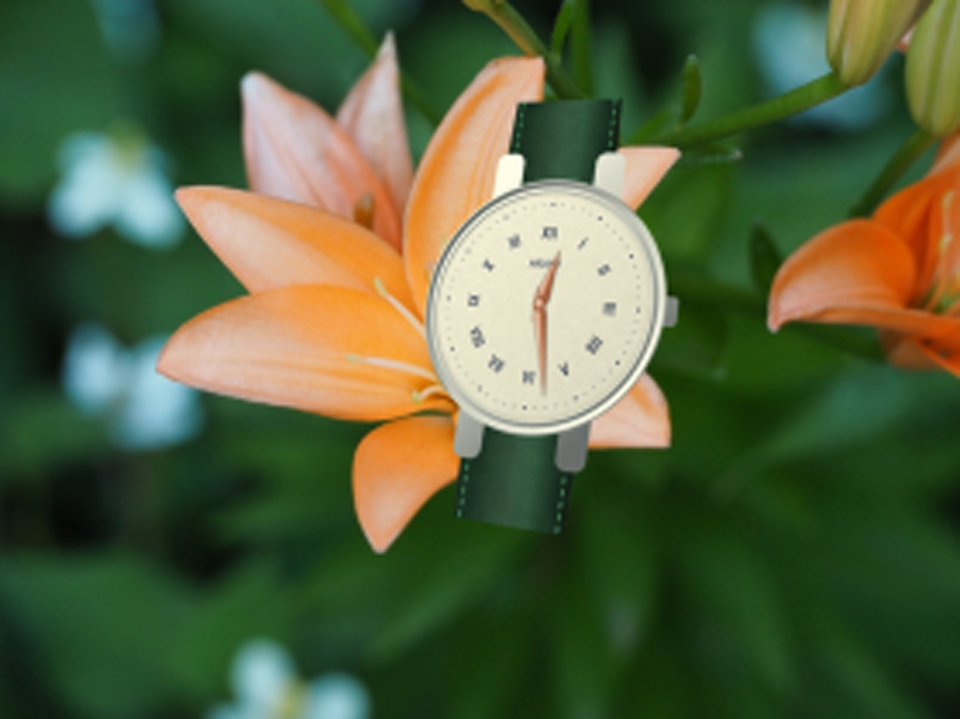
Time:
12.28
